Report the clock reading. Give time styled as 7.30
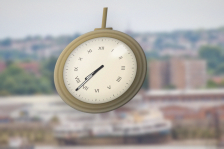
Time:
7.37
